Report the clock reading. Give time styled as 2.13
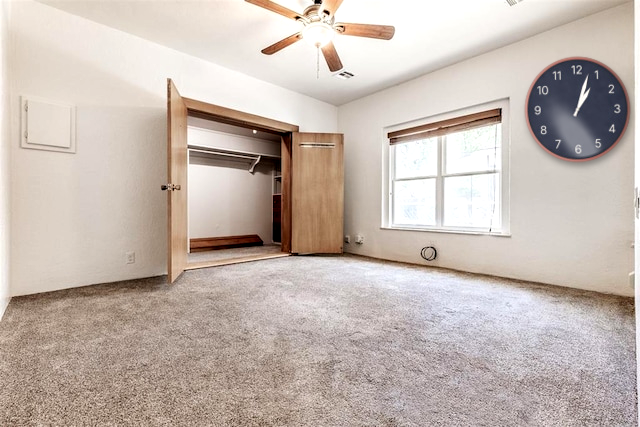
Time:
1.03
